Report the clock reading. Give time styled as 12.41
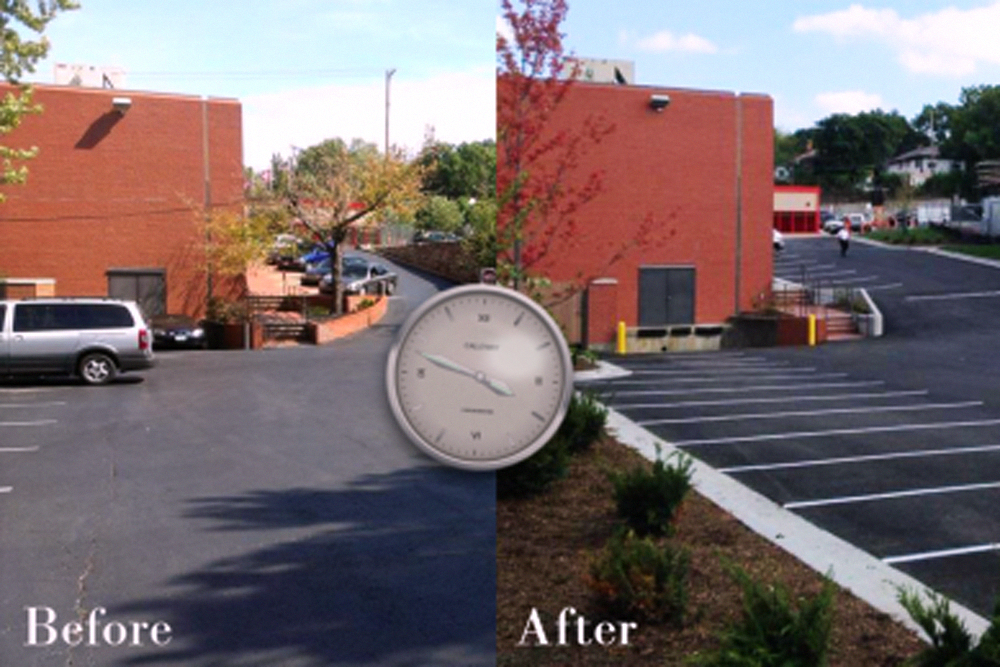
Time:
3.48
